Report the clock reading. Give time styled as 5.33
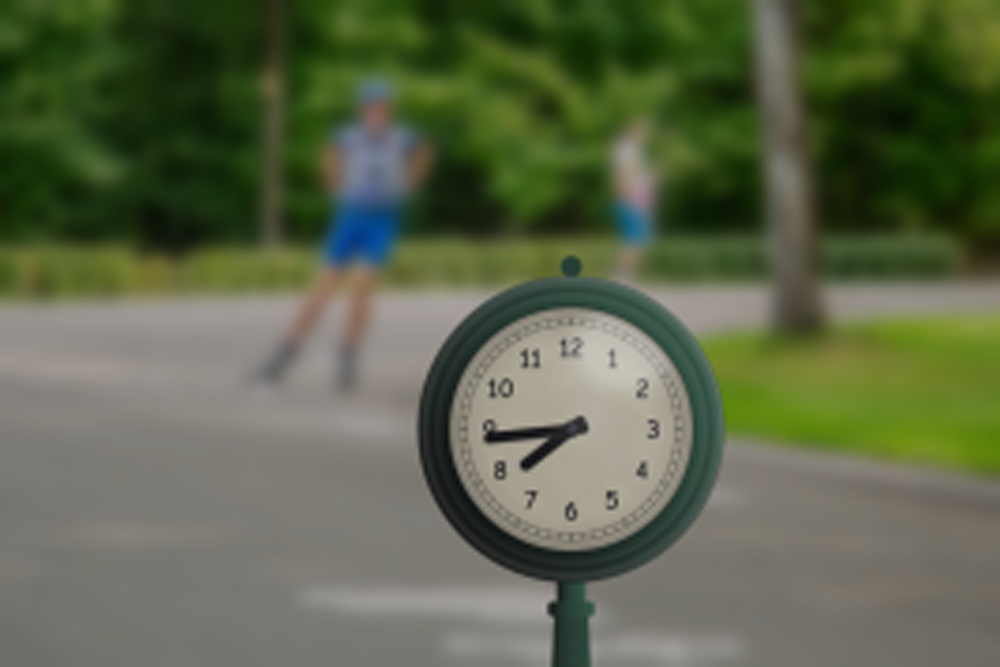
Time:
7.44
